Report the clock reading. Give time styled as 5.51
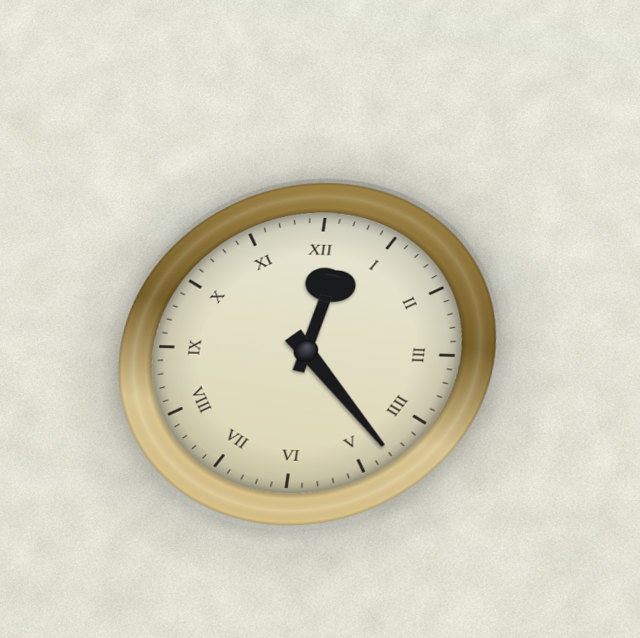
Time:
12.23
